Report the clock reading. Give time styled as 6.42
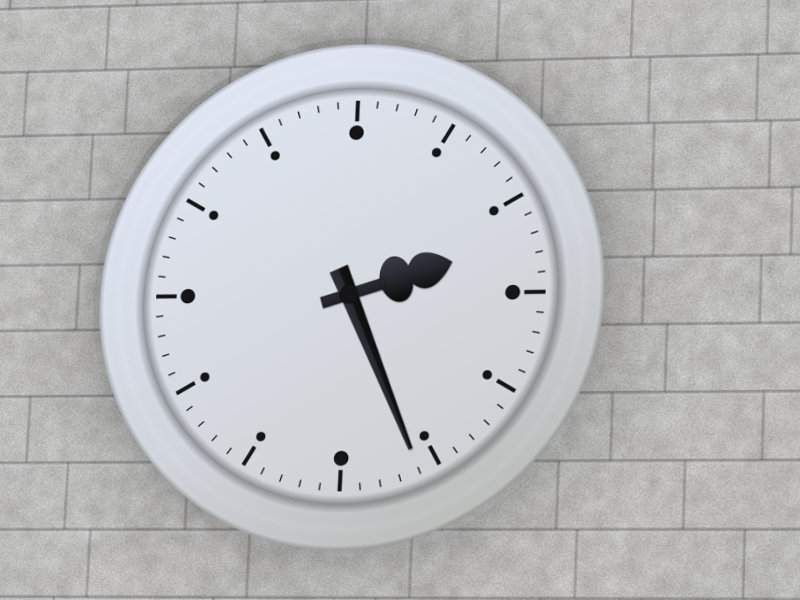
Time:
2.26
